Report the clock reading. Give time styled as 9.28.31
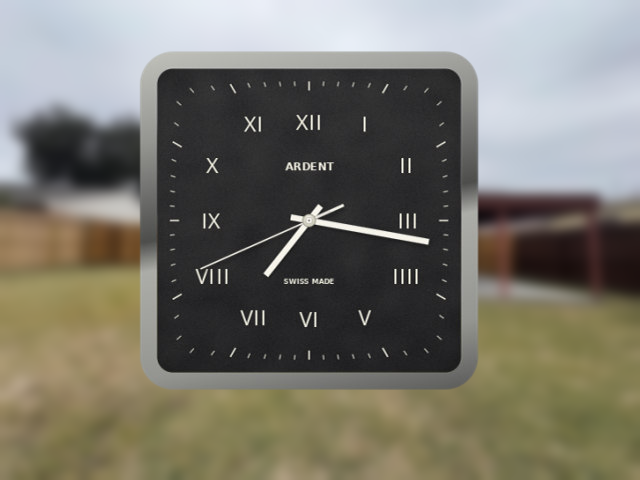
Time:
7.16.41
